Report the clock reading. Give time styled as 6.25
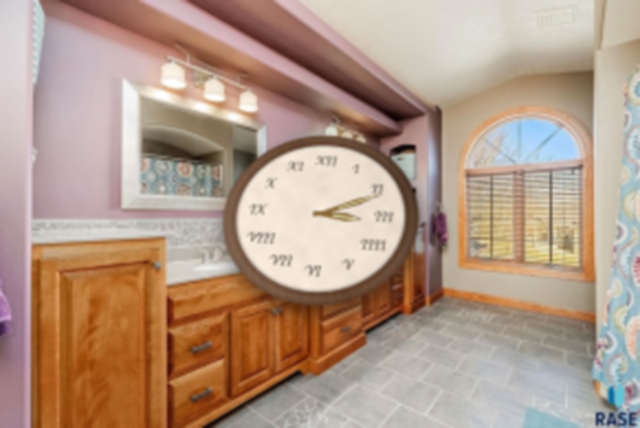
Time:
3.11
